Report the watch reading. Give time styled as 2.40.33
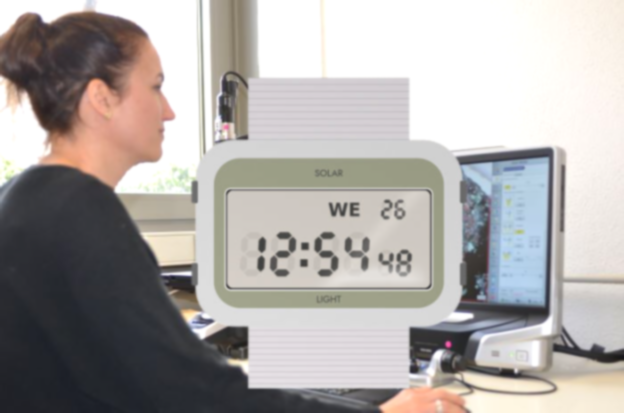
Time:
12.54.48
